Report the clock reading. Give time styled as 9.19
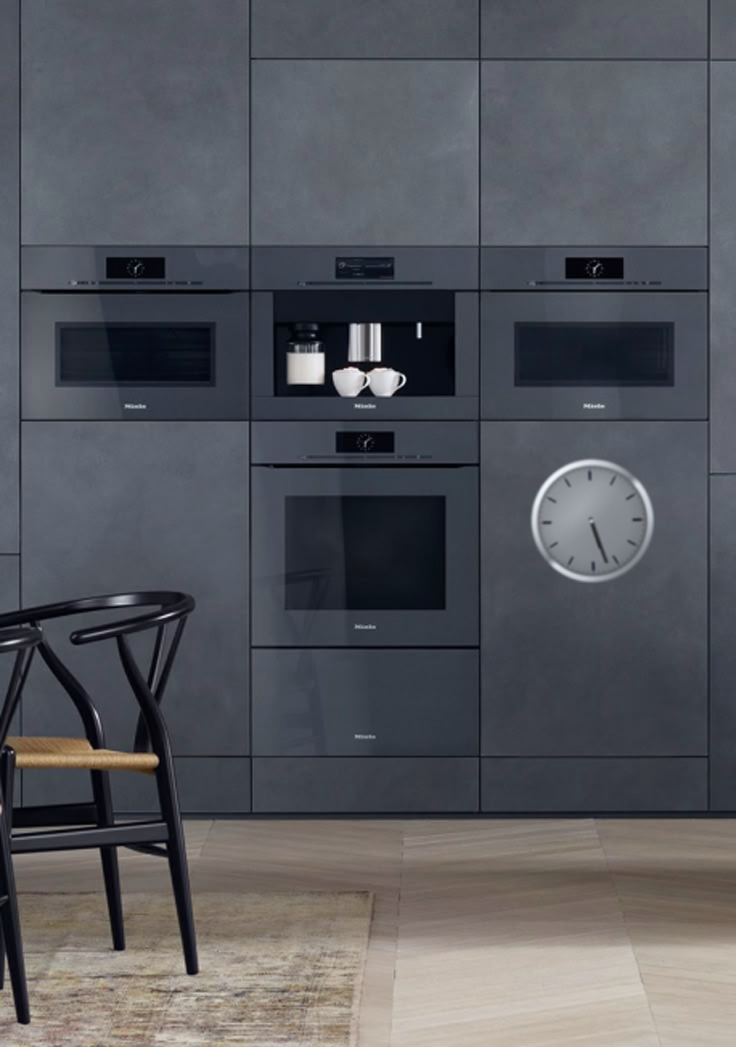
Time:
5.27
